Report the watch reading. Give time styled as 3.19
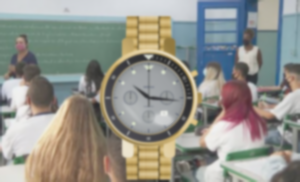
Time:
10.16
